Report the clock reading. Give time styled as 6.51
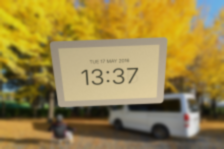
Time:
13.37
